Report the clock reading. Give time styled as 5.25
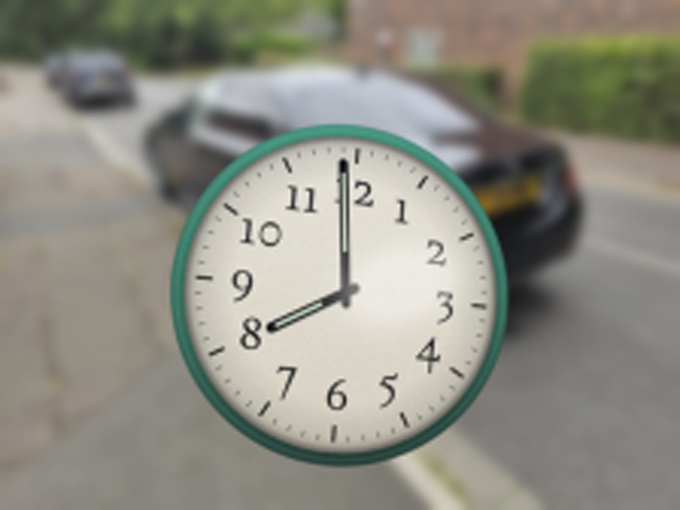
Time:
7.59
